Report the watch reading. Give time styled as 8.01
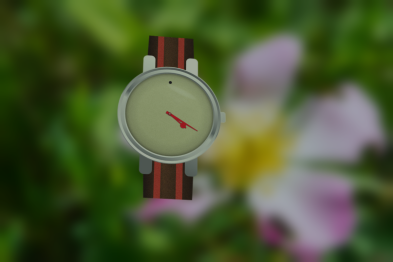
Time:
4.20
